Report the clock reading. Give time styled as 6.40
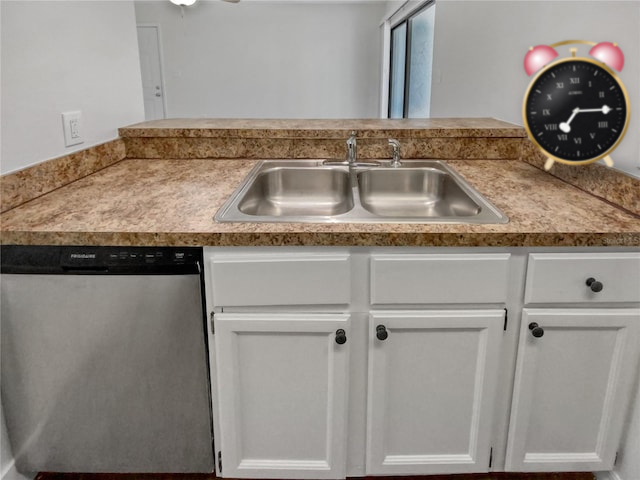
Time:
7.15
